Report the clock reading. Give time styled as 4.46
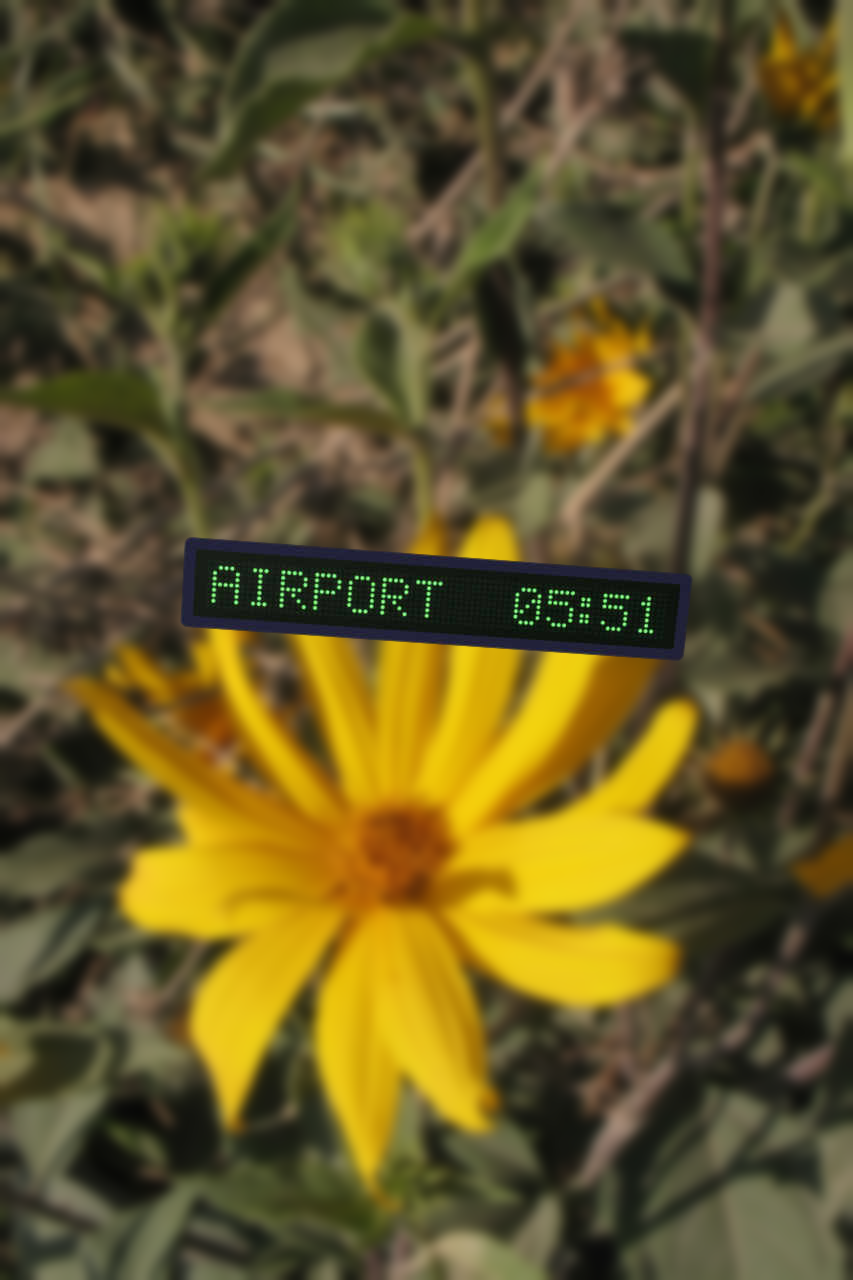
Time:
5.51
